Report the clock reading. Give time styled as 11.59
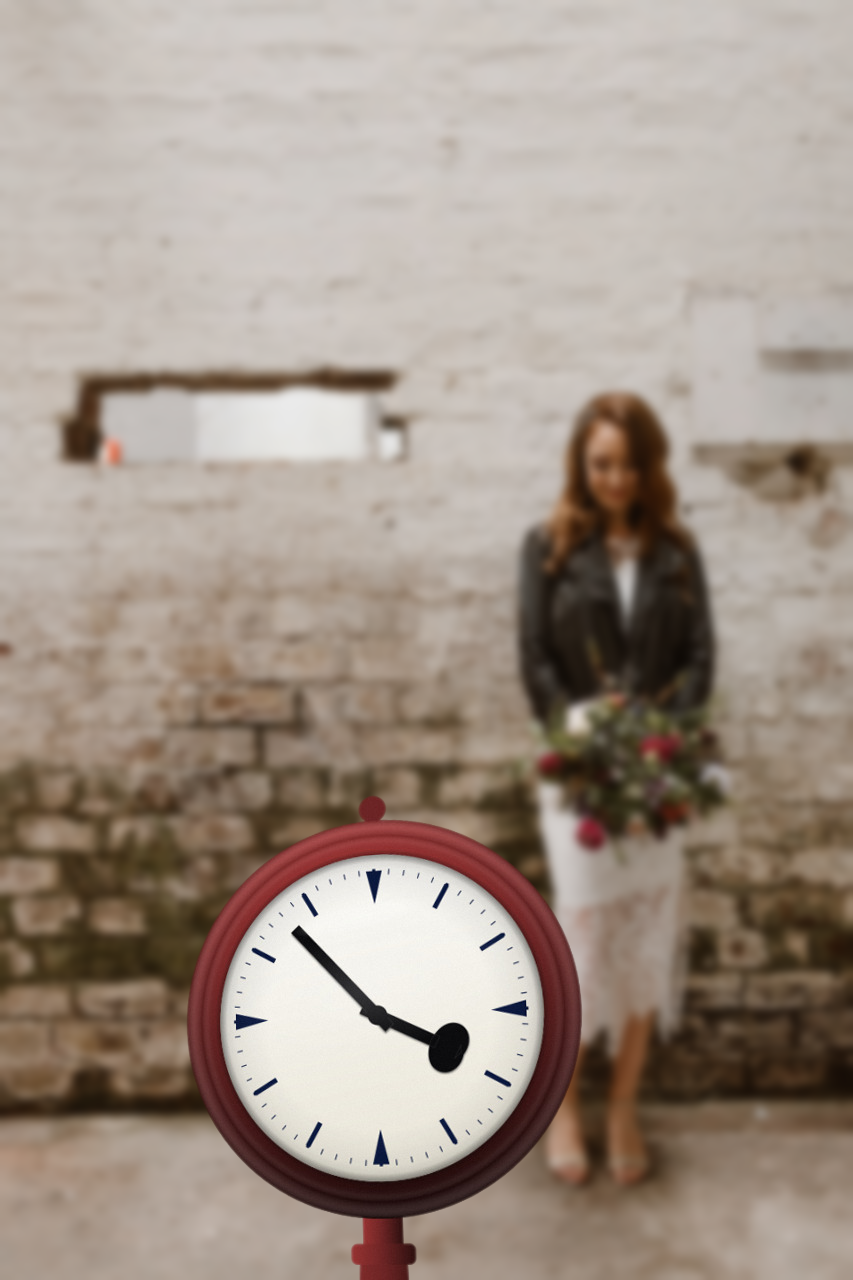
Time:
3.53
